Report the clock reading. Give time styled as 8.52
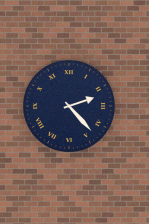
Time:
2.23
